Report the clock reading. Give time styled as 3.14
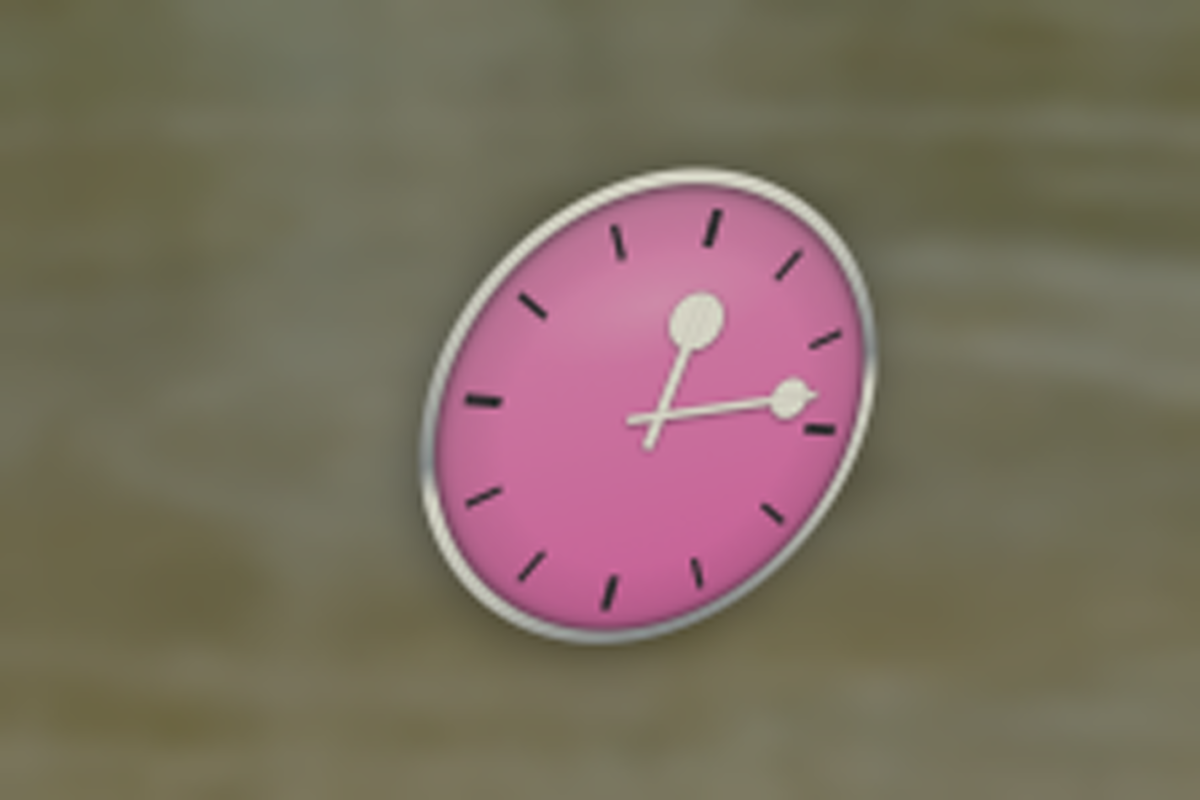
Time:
12.13
